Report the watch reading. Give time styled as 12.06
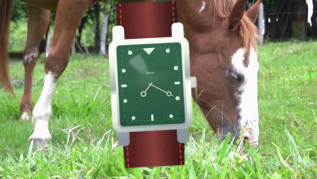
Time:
7.20
